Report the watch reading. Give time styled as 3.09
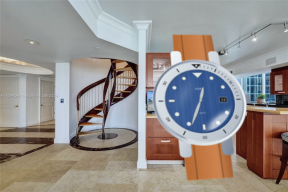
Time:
12.34
